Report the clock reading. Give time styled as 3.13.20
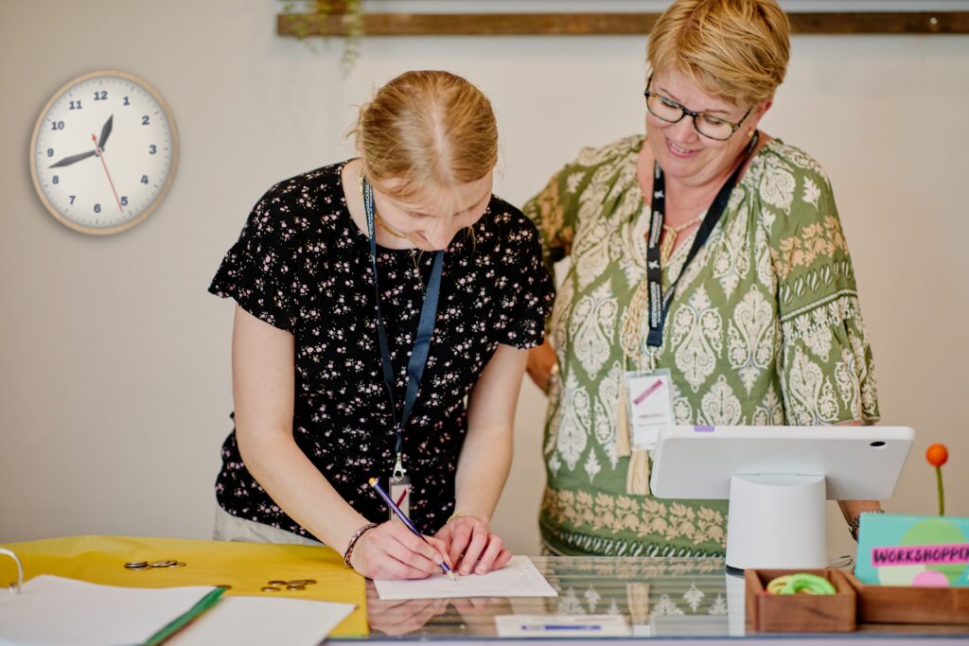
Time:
12.42.26
